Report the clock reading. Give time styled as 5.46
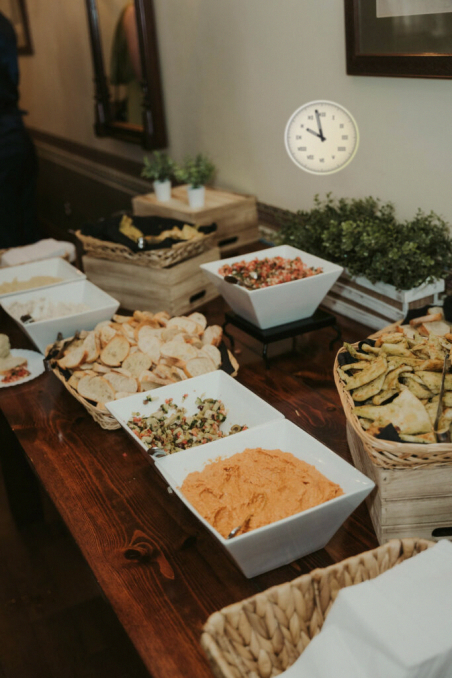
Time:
9.58
